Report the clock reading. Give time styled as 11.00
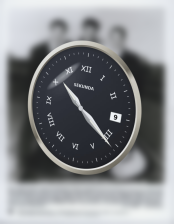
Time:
10.21
